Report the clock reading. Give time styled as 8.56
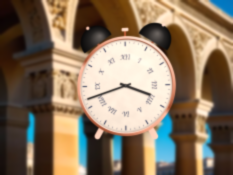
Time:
3.42
